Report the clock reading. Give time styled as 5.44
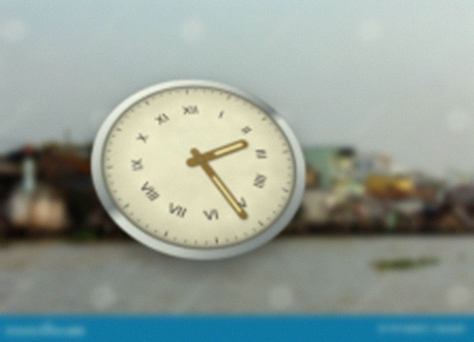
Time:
2.26
